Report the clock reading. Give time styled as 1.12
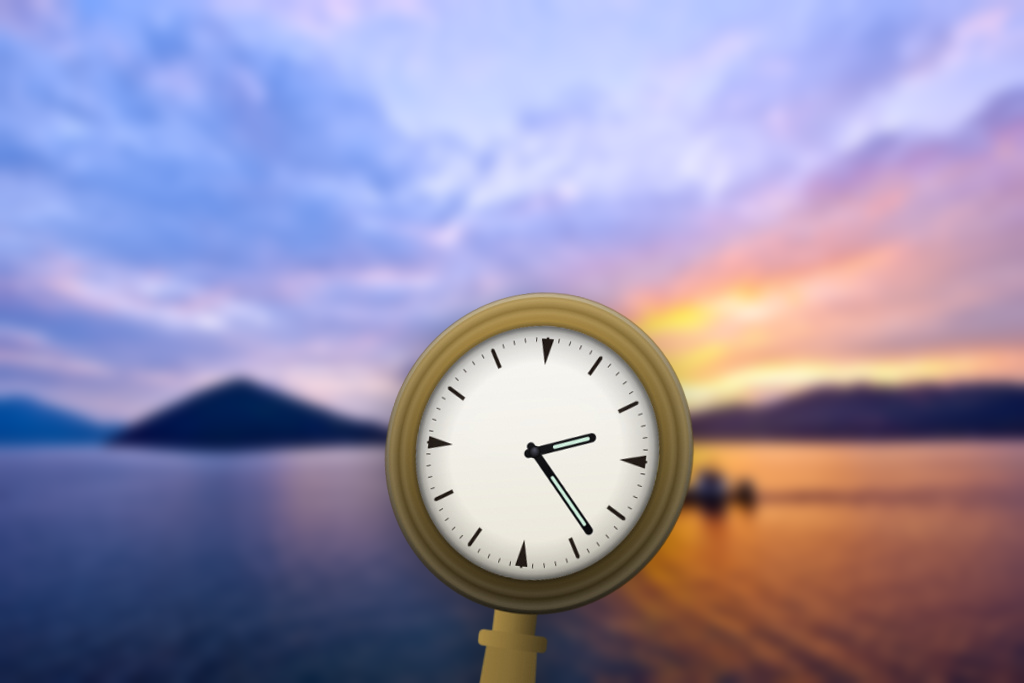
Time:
2.23
